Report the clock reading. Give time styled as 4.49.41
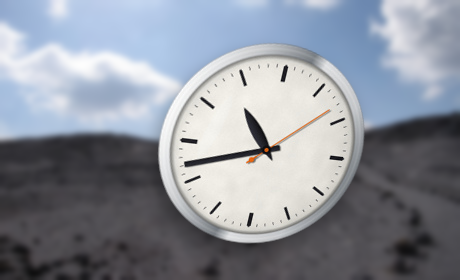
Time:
10.42.08
